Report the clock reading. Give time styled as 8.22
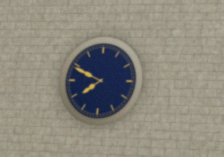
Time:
7.49
